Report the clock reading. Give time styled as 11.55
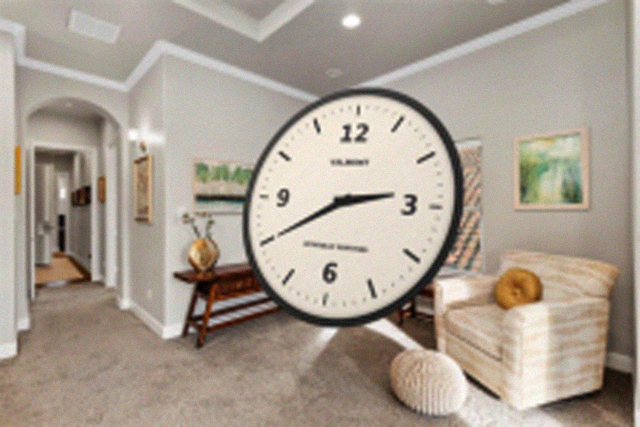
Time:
2.40
